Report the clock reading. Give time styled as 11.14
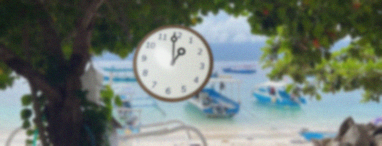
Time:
12.59
